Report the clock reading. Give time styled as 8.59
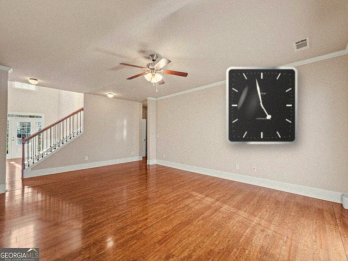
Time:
4.58
